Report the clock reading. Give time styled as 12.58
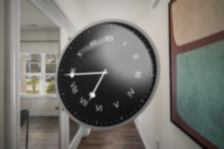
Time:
6.44
